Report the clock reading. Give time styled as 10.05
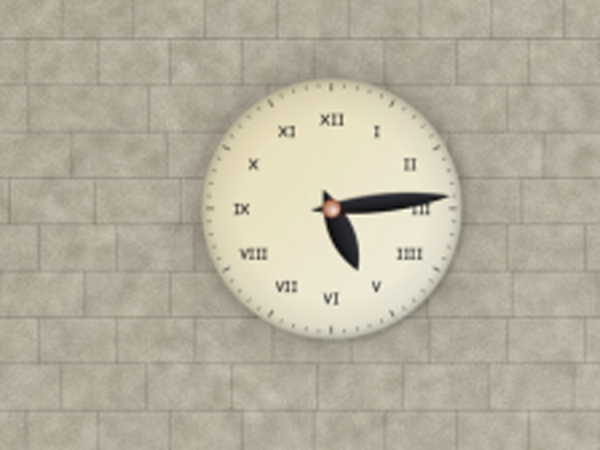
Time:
5.14
